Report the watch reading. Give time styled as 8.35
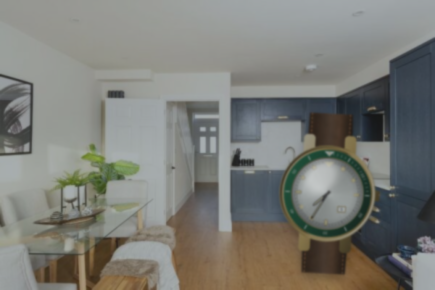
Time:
7.35
